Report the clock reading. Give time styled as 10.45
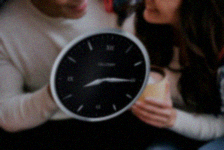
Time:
8.15
